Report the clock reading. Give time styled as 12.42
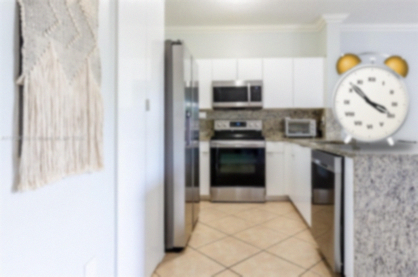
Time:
3.52
